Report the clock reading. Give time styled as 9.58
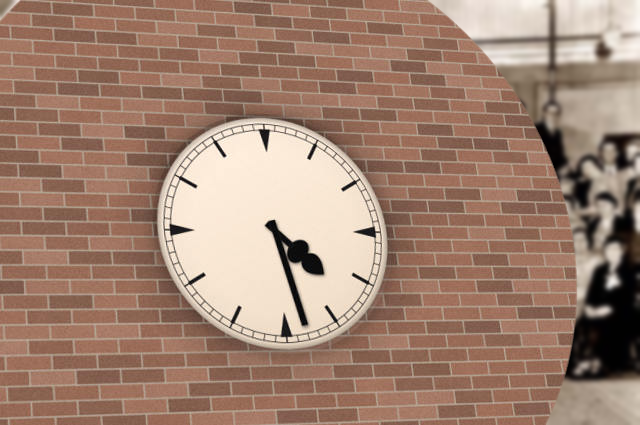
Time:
4.28
